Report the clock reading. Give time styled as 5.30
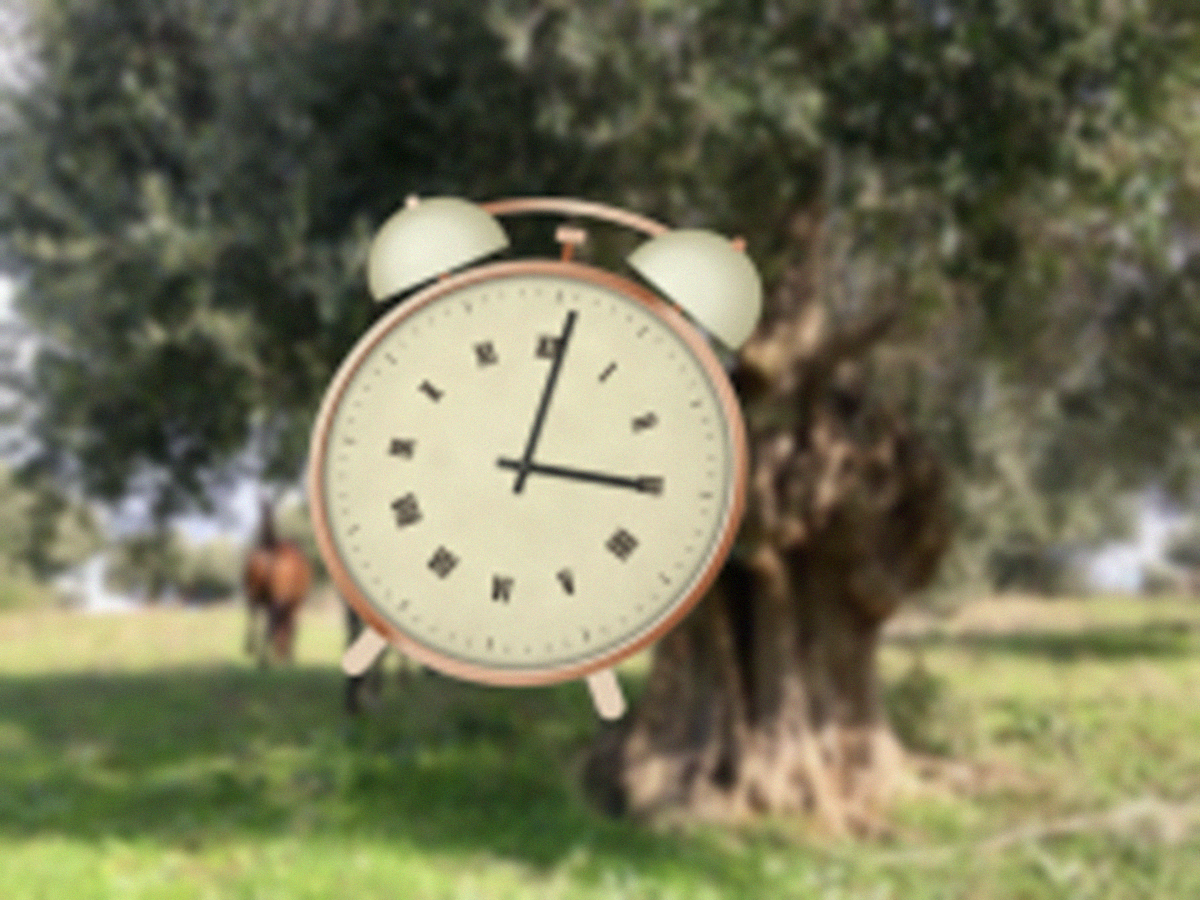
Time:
3.01
